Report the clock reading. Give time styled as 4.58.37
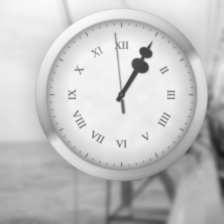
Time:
1.04.59
